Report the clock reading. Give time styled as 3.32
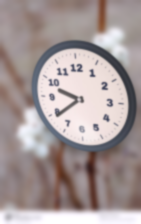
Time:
9.39
